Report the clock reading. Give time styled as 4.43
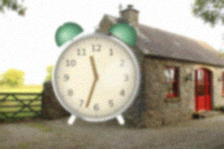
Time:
11.33
